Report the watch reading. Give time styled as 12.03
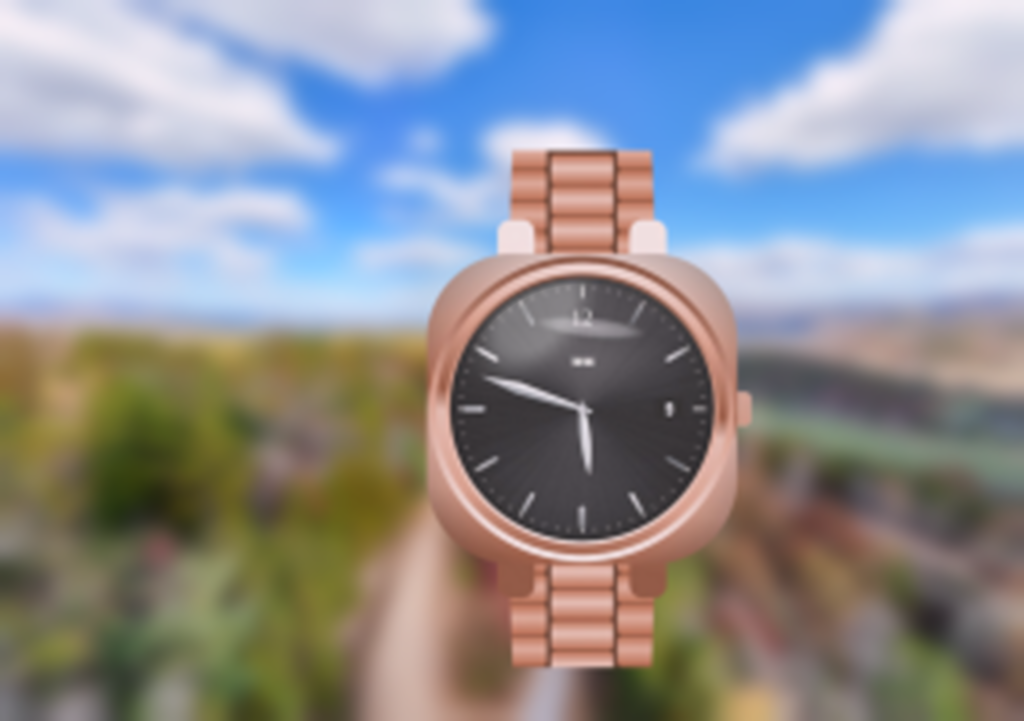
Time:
5.48
